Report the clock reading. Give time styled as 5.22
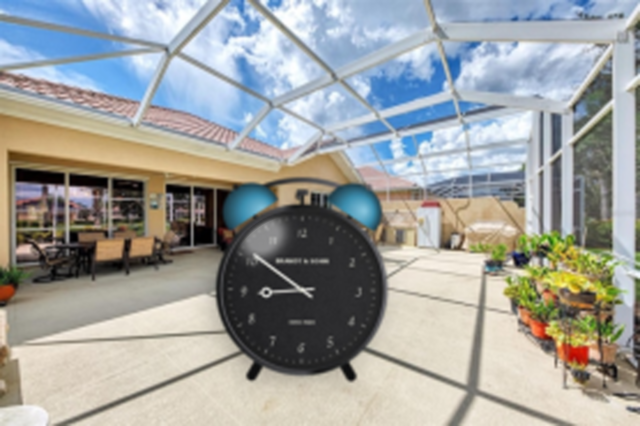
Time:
8.51
